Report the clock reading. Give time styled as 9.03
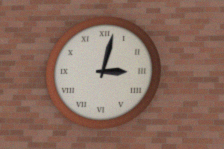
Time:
3.02
